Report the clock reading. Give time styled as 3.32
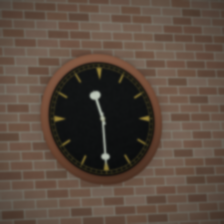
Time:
11.30
